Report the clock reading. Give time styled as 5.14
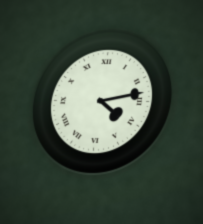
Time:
4.13
